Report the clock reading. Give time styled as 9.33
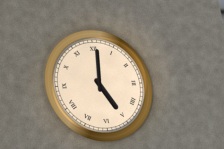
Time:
5.01
